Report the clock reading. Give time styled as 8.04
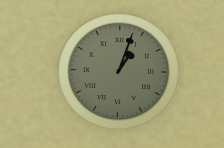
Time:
1.03
